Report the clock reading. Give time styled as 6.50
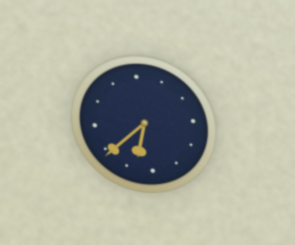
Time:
6.39
